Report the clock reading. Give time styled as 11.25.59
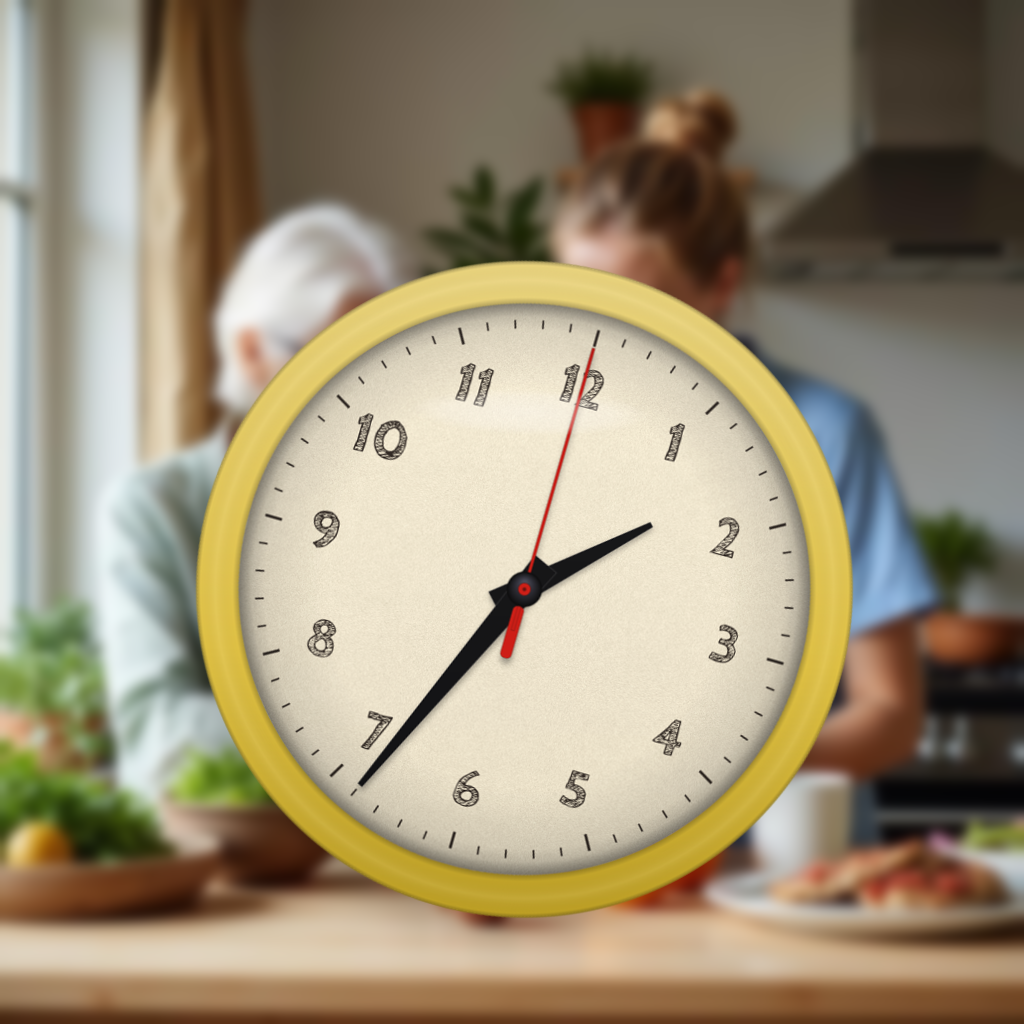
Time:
1.34.00
